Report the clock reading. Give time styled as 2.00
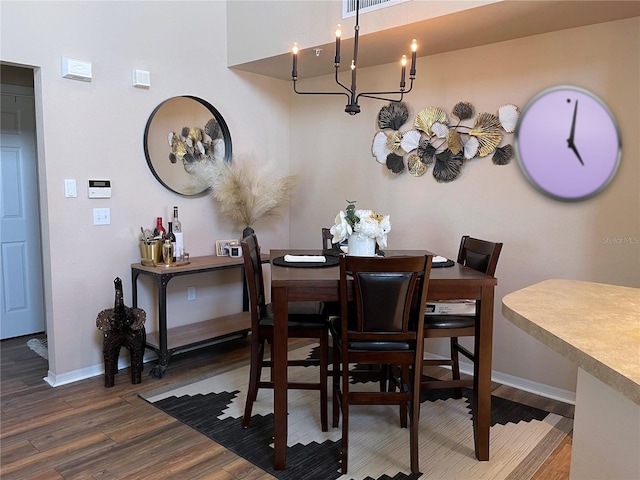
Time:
5.02
